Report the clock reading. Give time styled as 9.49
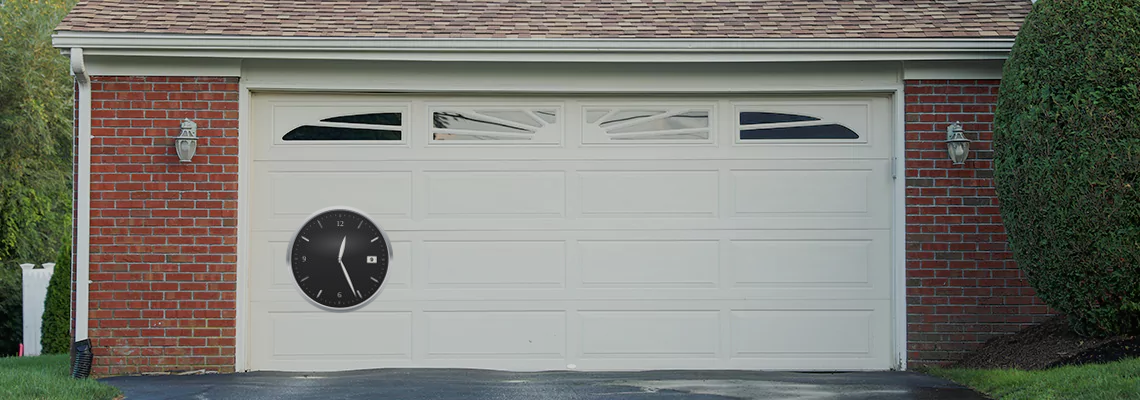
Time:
12.26
